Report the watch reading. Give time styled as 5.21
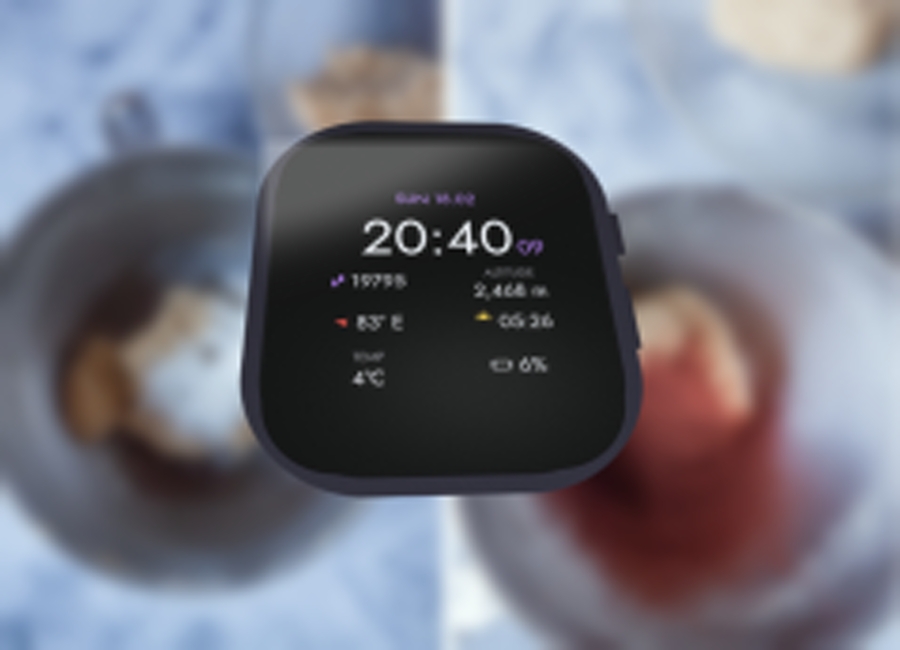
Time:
20.40
